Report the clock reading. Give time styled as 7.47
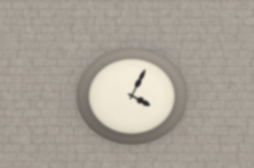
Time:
4.04
